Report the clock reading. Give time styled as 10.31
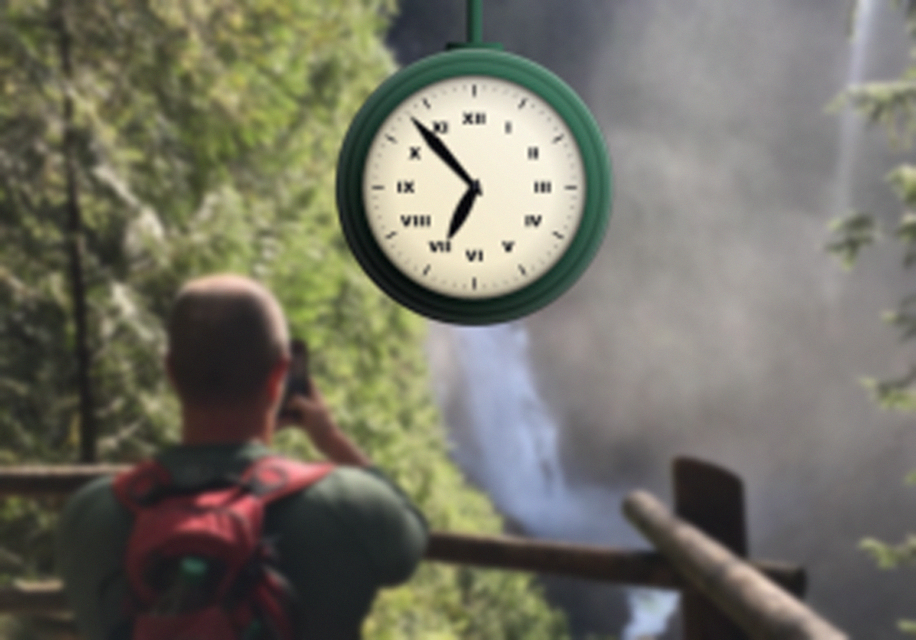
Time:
6.53
